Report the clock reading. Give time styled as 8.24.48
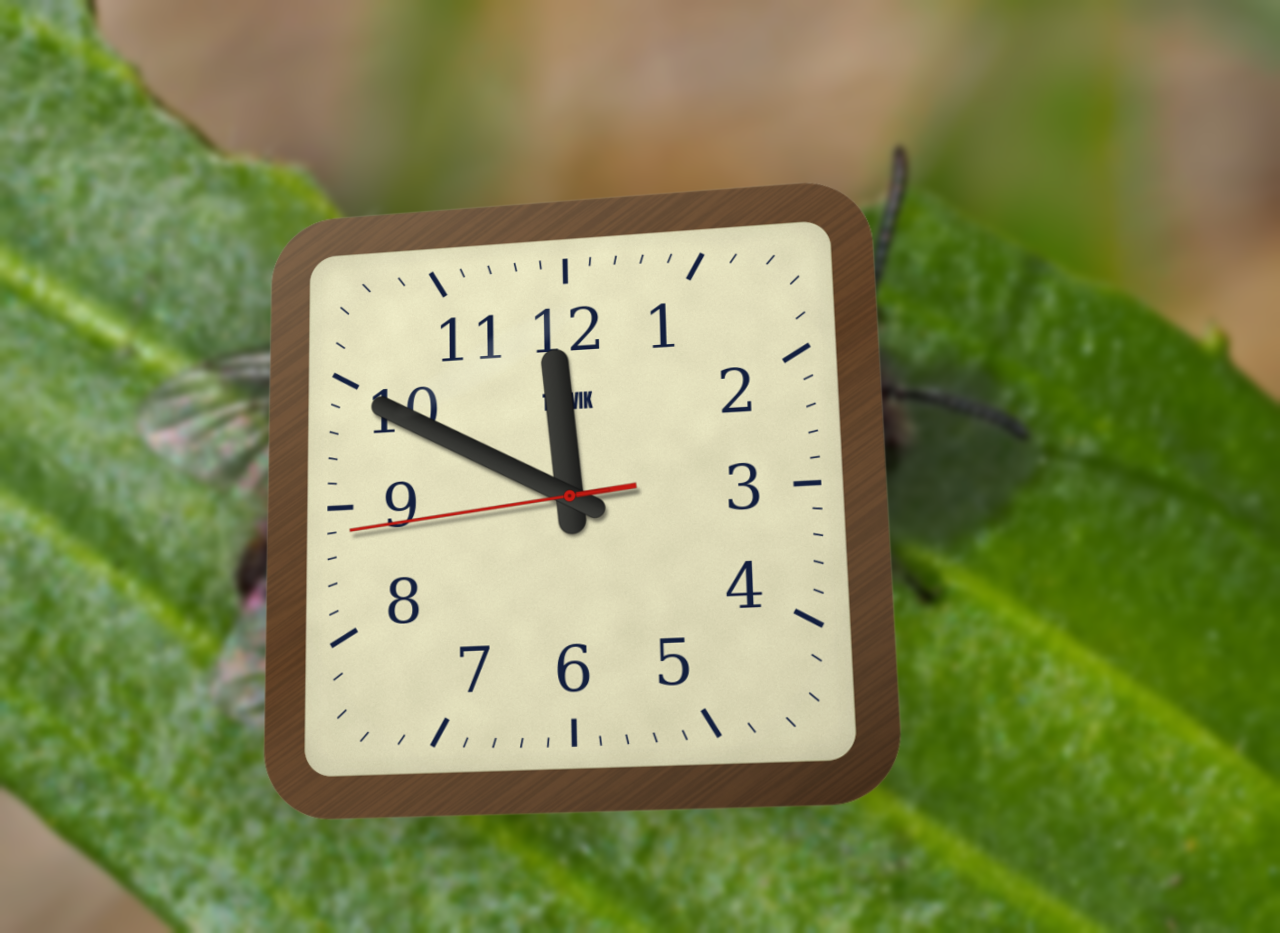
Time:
11.49.44
